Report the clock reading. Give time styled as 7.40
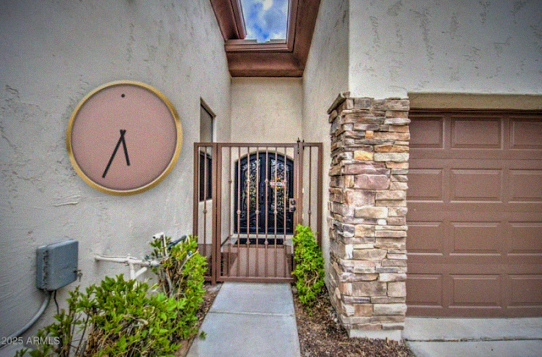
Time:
5.34
